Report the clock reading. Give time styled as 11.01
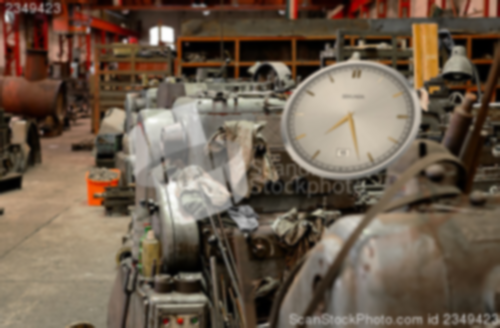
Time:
7.27
